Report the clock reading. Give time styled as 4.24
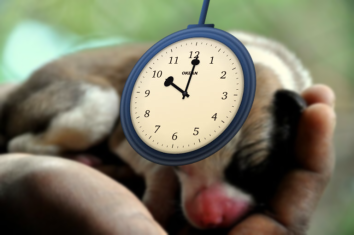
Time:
10.01
